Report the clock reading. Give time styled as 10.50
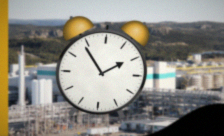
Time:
1.54
